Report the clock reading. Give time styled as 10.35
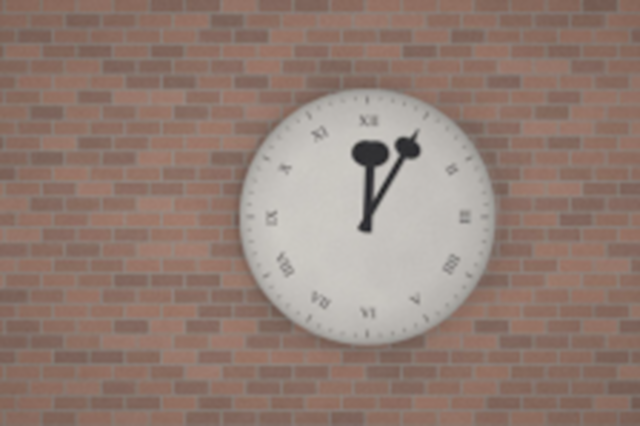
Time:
12.05
